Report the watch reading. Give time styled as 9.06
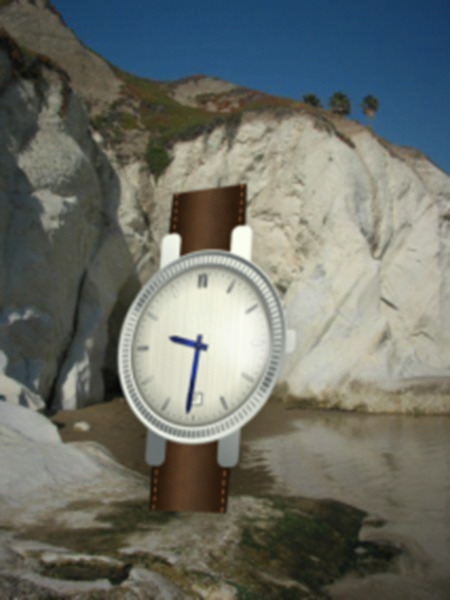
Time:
9.31
